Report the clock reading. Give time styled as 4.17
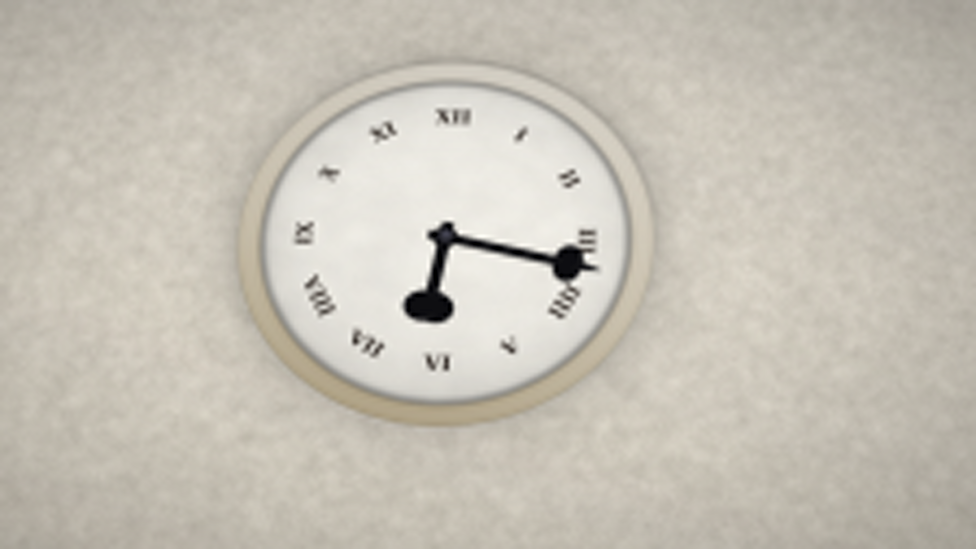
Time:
6.17
